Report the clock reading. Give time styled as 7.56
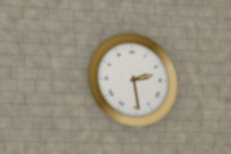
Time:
2.29
